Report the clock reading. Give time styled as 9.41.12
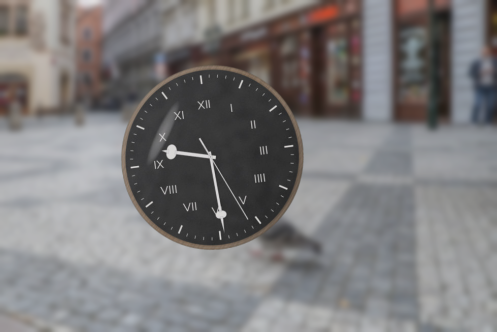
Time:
9.29.26
